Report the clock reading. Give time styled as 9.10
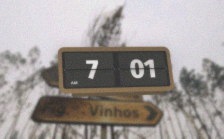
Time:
7.01
